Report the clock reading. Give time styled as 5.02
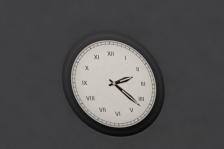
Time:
2.22
